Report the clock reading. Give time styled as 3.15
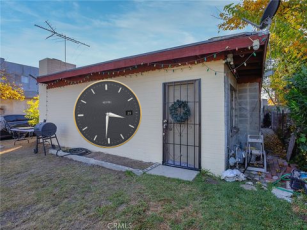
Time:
3.31
